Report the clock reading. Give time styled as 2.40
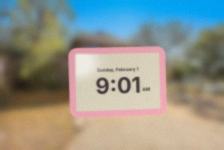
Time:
9.01
